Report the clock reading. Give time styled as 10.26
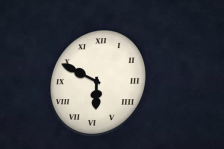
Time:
5.49
